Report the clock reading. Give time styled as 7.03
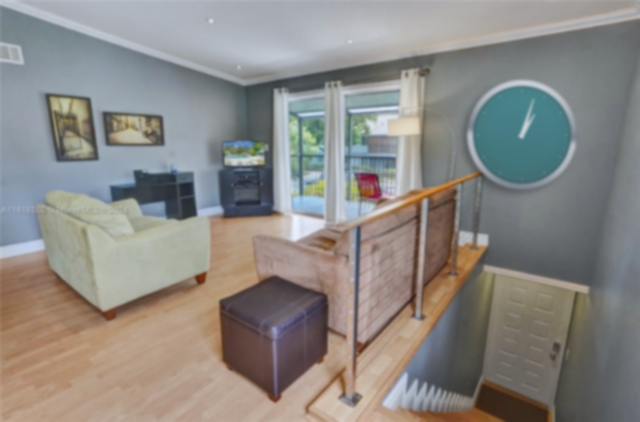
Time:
1.03
